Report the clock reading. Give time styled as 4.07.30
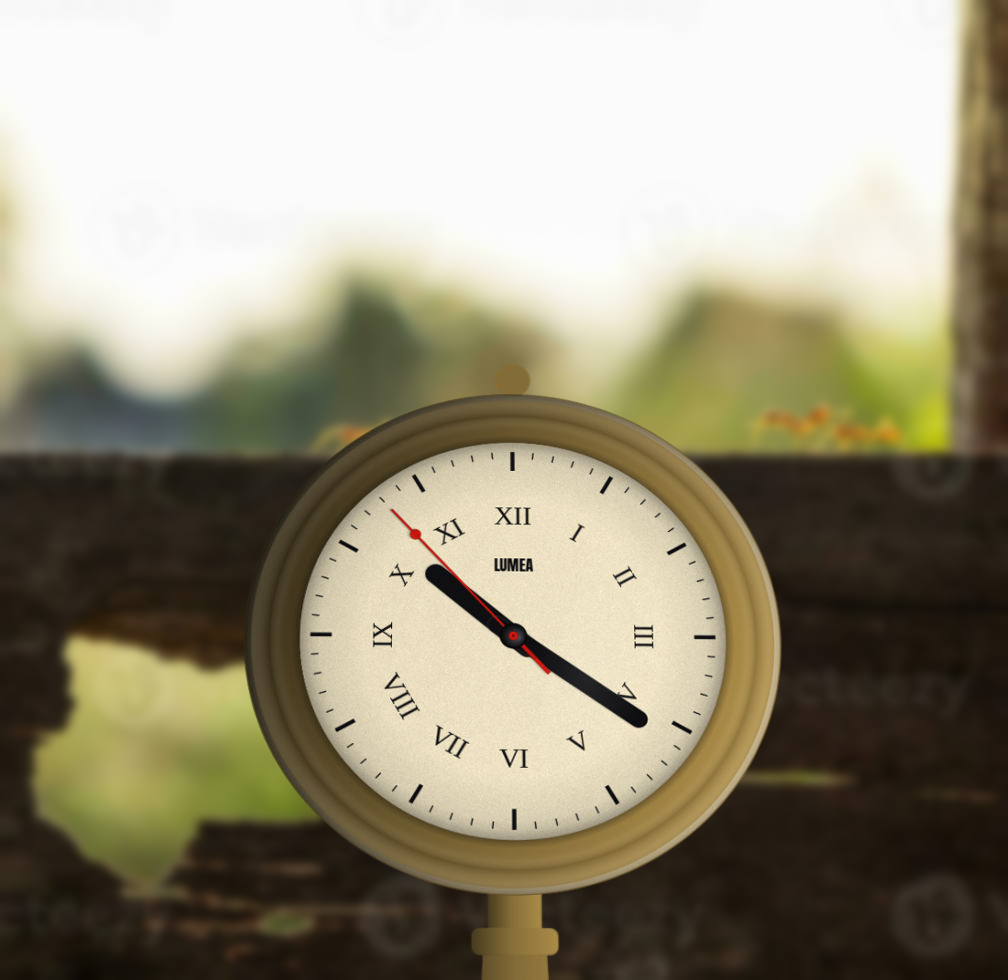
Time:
10.20.53
